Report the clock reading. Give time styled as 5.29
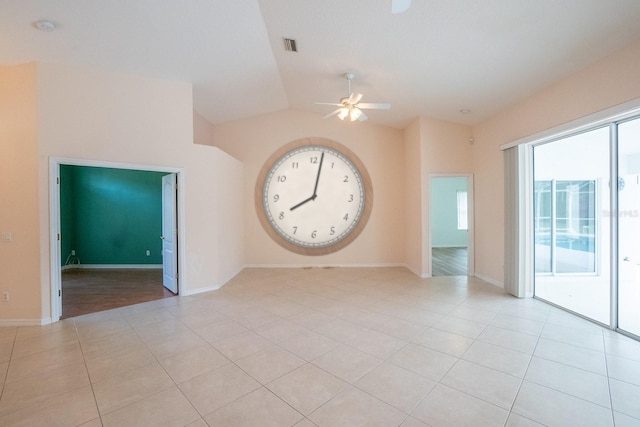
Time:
8.02
